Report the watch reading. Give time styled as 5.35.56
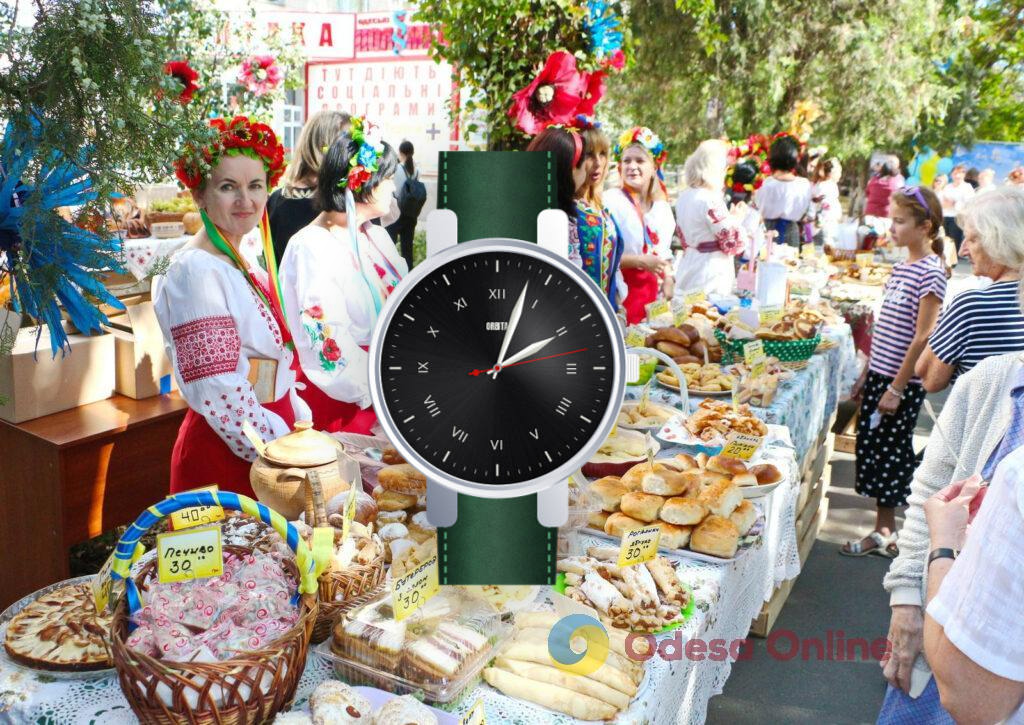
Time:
2.03.13
